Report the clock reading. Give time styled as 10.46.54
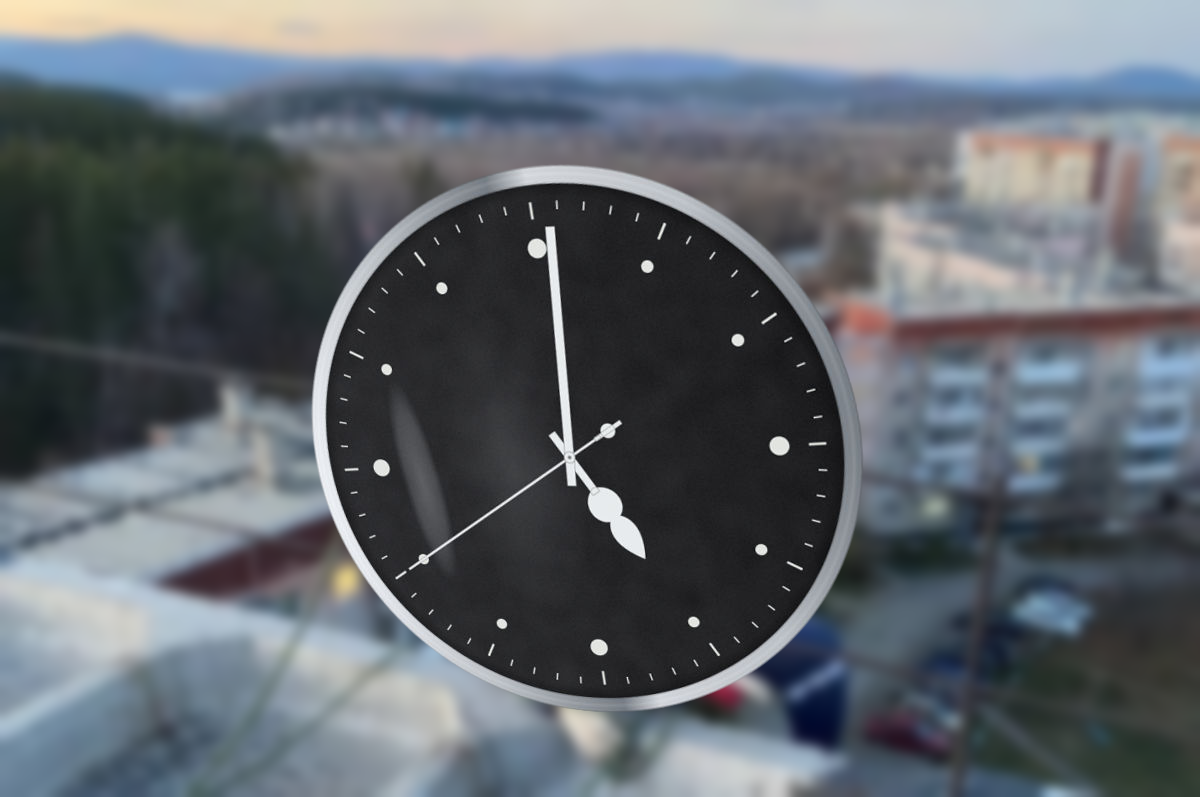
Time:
5.00.40
